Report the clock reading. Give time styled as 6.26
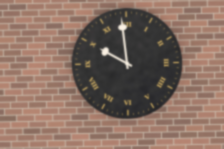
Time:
9.59
